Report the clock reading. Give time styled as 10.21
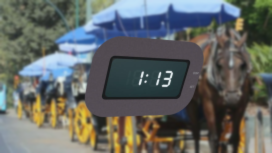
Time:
1.13
